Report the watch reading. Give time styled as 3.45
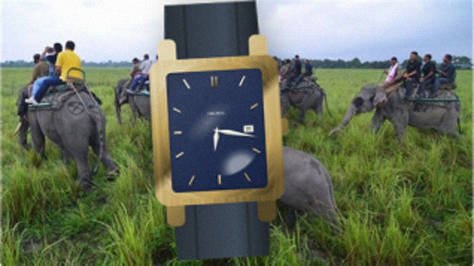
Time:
6.17
